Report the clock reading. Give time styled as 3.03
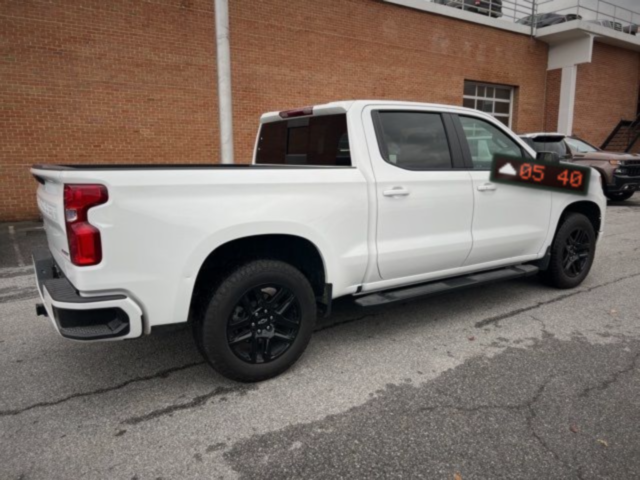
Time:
5.40
